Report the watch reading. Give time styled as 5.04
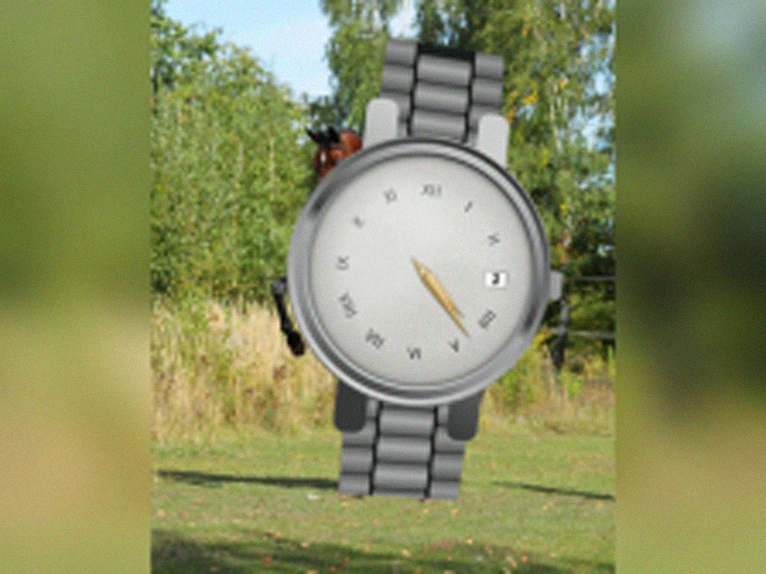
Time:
4.23
